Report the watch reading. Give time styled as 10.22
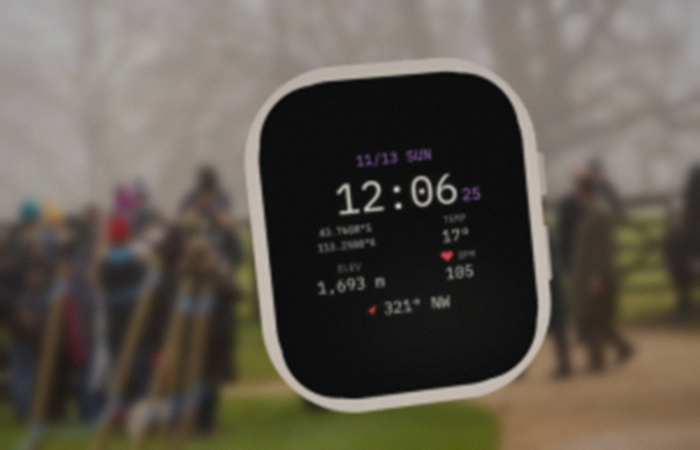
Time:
12.06
